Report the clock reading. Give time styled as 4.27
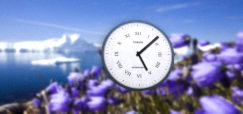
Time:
5.08
